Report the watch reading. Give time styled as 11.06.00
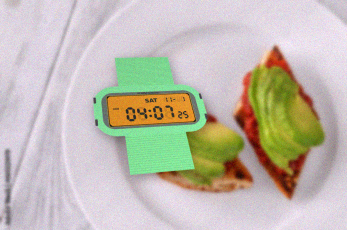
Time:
4.07.25
